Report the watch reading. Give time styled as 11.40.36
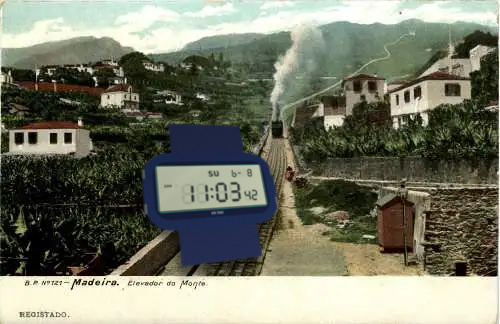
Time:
11.03.42
